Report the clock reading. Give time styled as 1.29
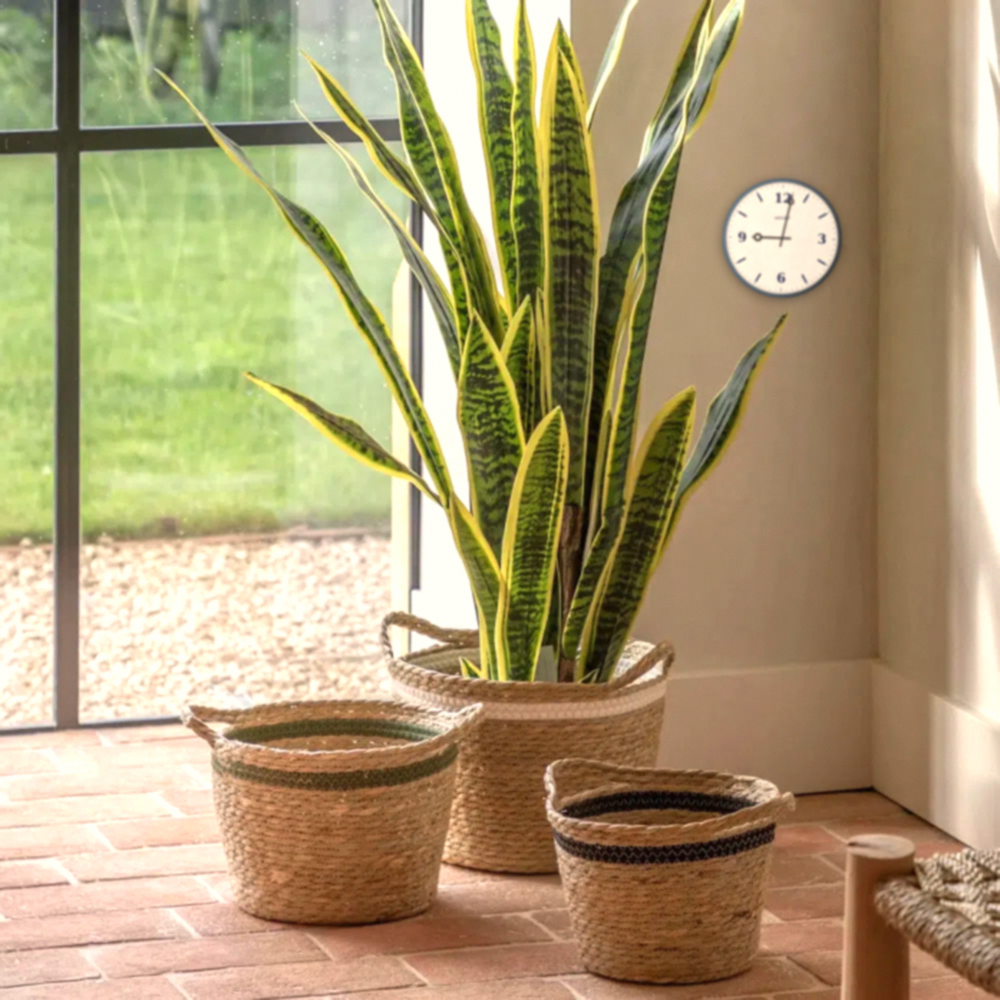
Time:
9.02
